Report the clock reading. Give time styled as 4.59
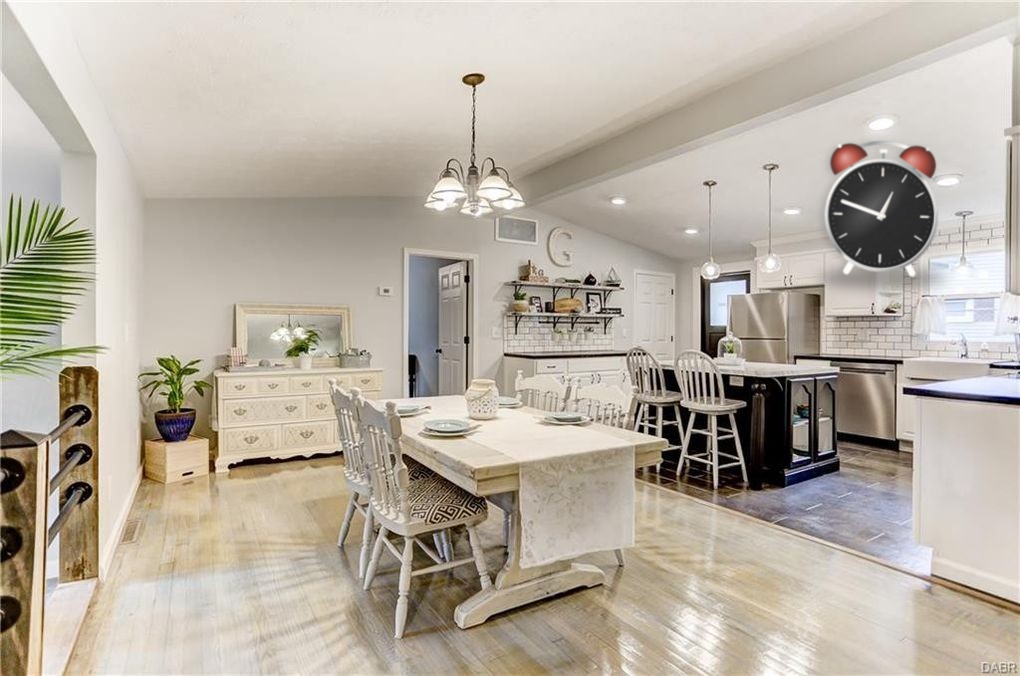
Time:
12.48
